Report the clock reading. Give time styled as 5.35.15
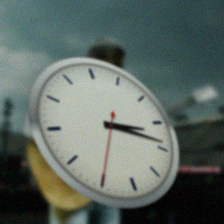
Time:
3.18.35
